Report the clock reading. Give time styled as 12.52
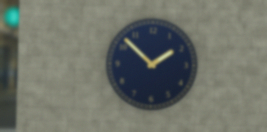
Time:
1.52
